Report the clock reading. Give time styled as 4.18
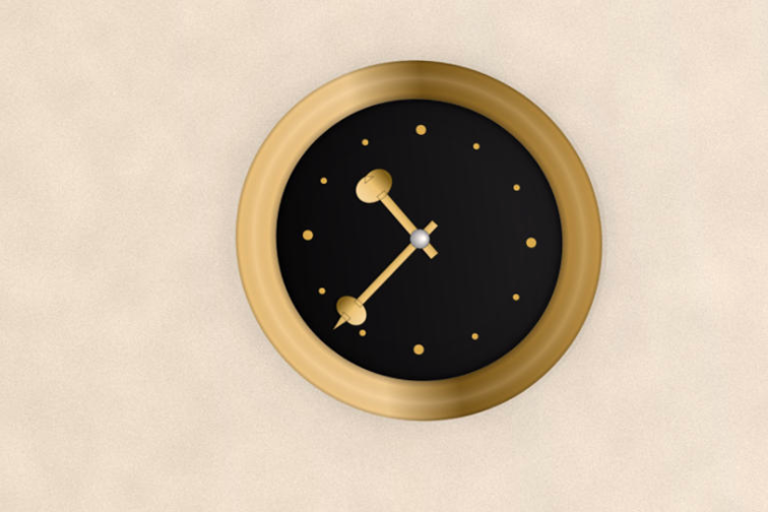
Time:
10.37
